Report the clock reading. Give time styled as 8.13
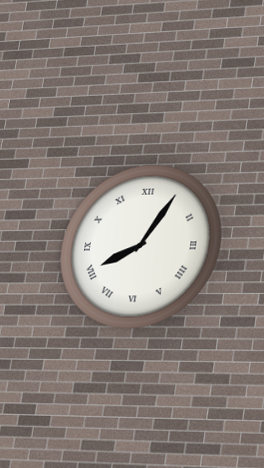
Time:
8.05
